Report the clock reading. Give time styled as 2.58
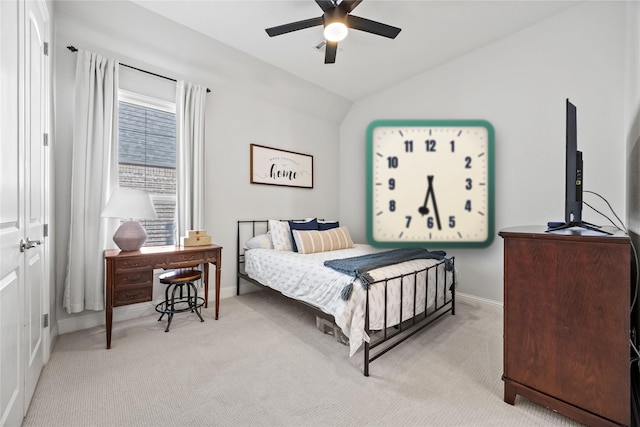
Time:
6.28
